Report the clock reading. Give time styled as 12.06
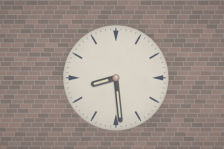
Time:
8.29
